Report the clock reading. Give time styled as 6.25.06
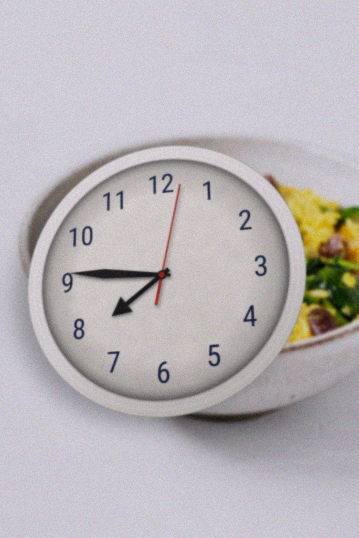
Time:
7.46.02
